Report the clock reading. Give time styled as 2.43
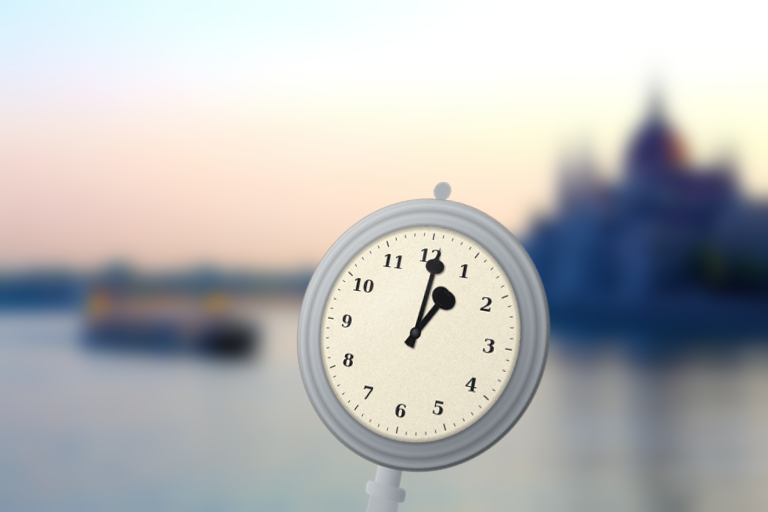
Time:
1.01
